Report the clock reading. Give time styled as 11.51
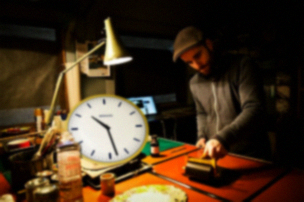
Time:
10.28
